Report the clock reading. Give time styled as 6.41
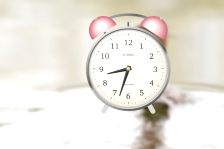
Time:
8.33
